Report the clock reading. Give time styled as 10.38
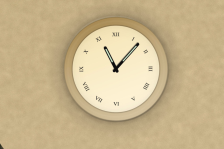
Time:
11.07
